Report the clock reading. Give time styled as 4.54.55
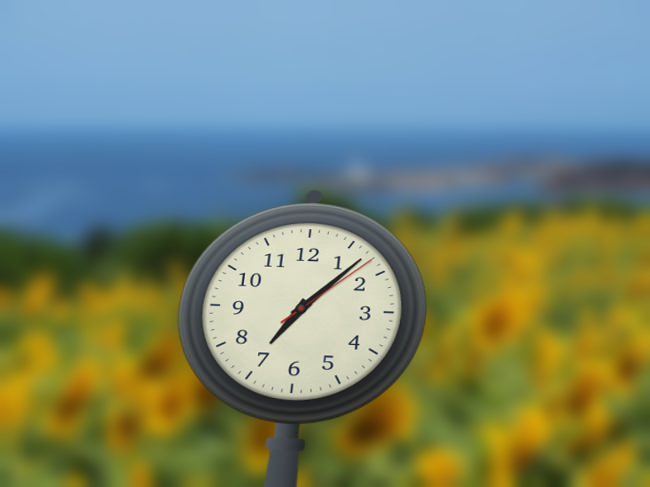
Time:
7.07.08
